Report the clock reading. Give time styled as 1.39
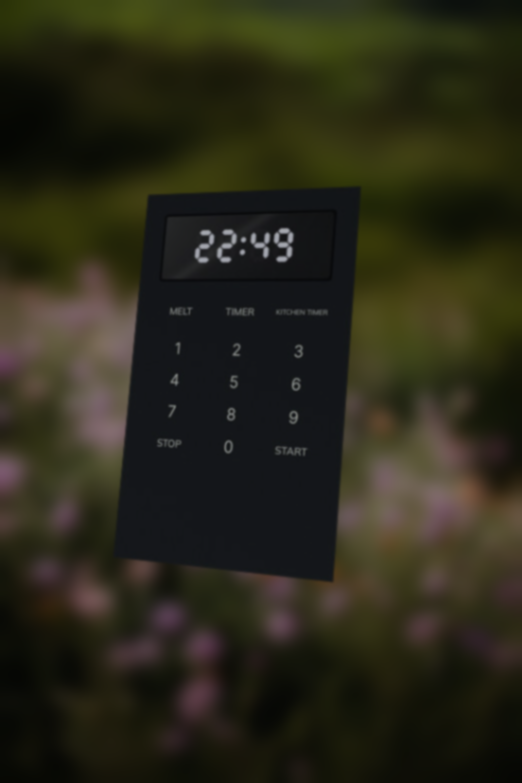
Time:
22.49
